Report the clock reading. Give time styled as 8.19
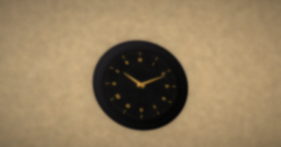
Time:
10.11
